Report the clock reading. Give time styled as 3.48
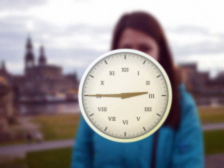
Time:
2.45
